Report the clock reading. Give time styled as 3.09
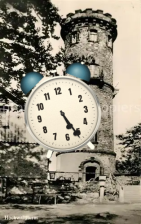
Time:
5.26
